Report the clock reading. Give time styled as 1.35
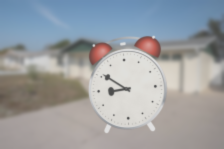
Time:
8.51
